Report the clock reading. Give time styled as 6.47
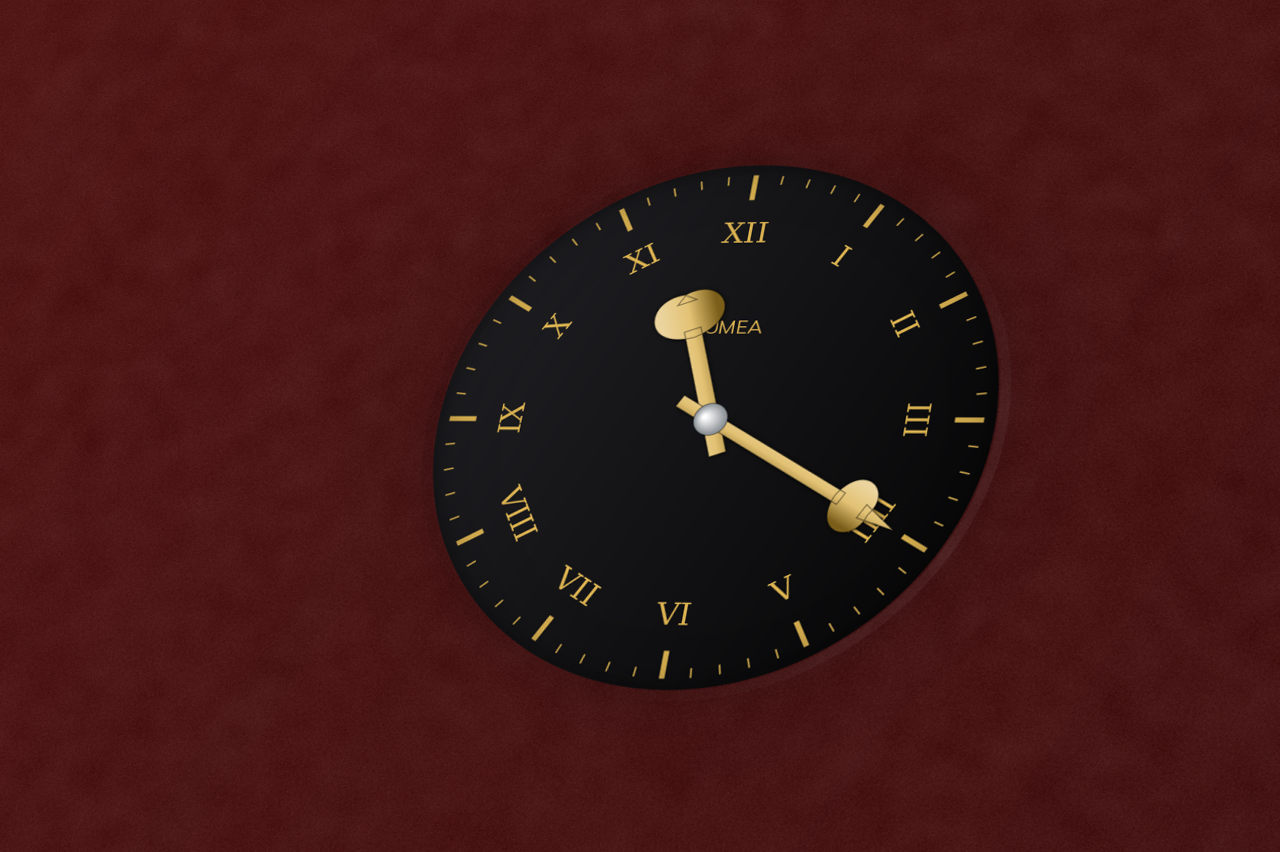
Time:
11.20
